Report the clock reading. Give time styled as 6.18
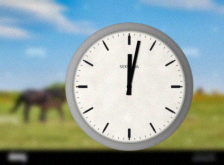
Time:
12.02
